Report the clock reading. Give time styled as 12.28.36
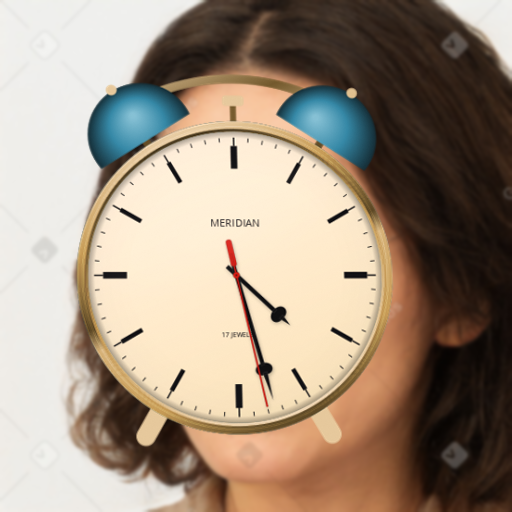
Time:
4.27.28
